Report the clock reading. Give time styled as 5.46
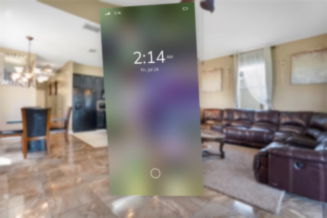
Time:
2.14
